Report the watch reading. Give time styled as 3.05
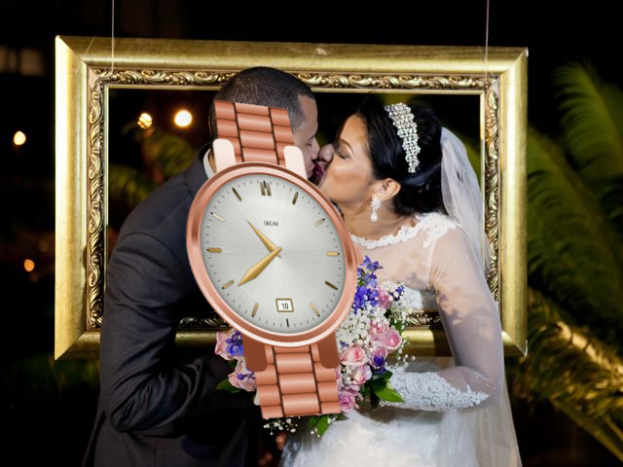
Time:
10.39
